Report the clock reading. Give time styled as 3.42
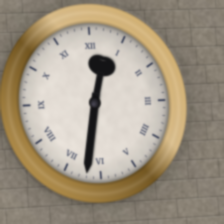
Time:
12.32
